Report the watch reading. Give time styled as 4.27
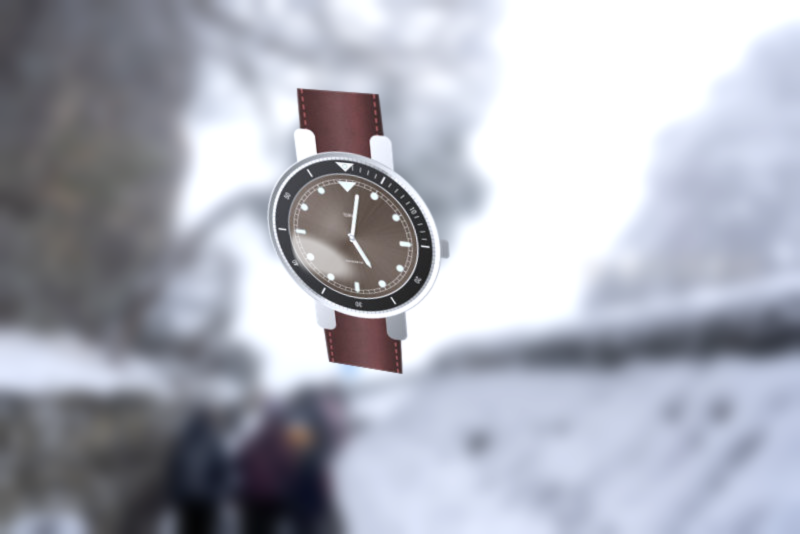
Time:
5.02
